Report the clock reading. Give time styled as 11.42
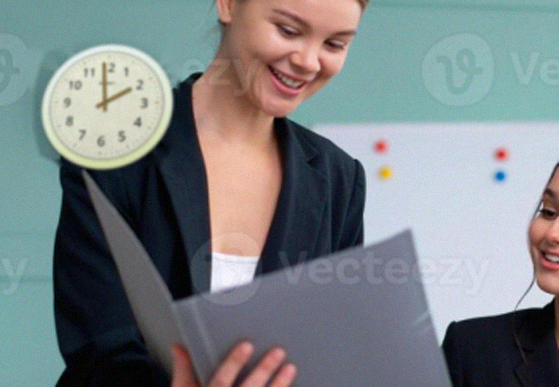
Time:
1.59
